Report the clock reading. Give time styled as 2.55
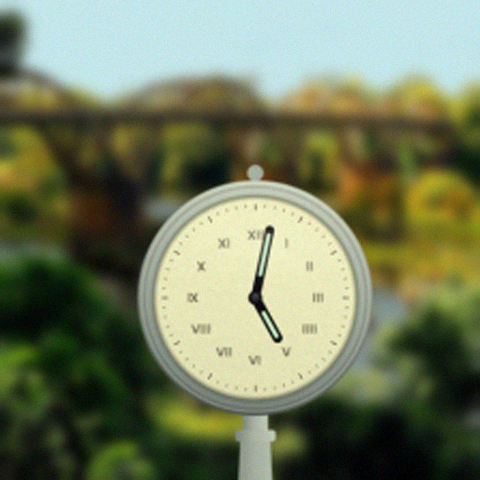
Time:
5.02
